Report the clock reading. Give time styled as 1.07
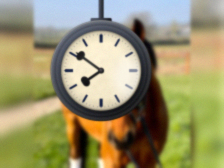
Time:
7.51
